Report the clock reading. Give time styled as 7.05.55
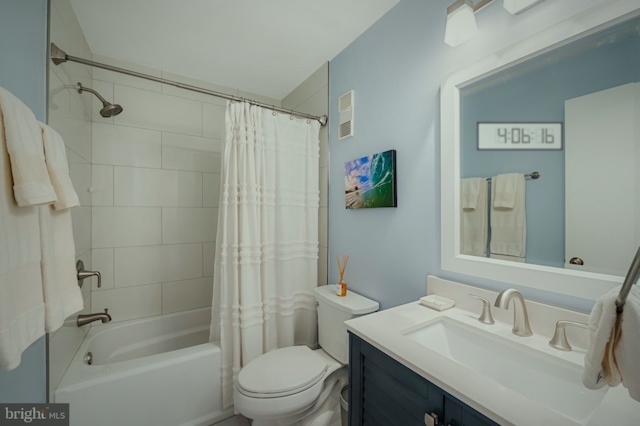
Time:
4.06.16
